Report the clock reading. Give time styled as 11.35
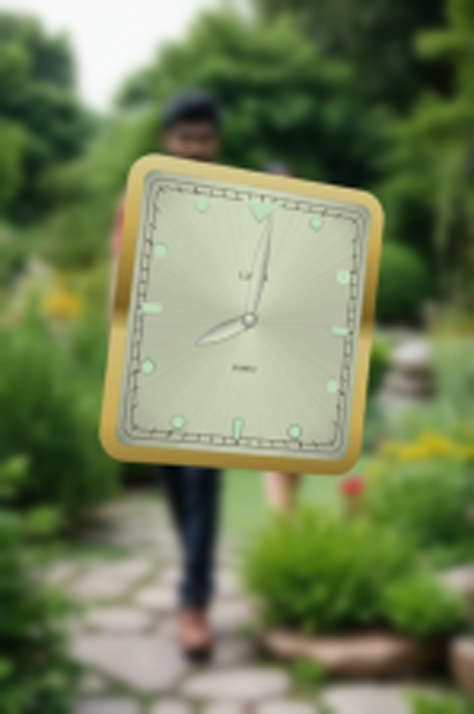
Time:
8.01
